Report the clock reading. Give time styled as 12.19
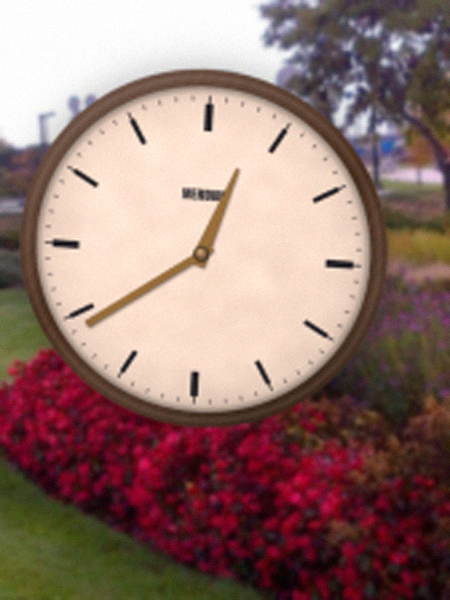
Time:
12.39
